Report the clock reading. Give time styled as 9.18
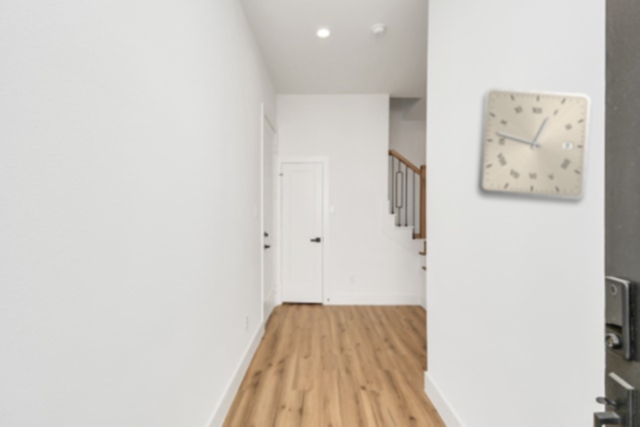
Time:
12.47
